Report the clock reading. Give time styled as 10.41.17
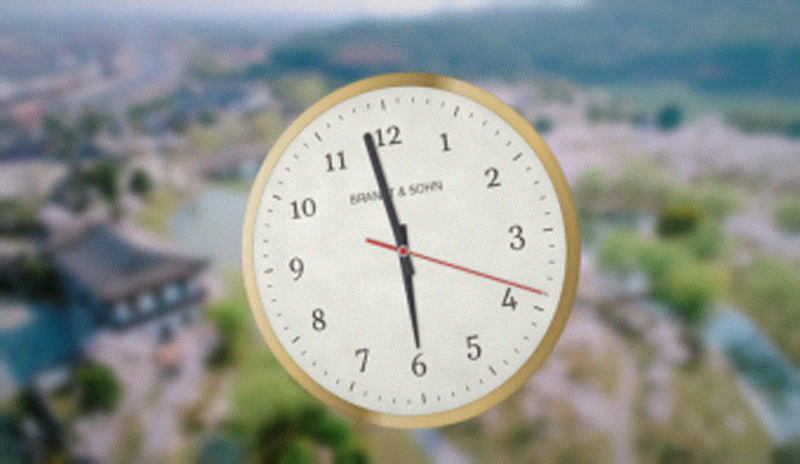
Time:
5.58.19
